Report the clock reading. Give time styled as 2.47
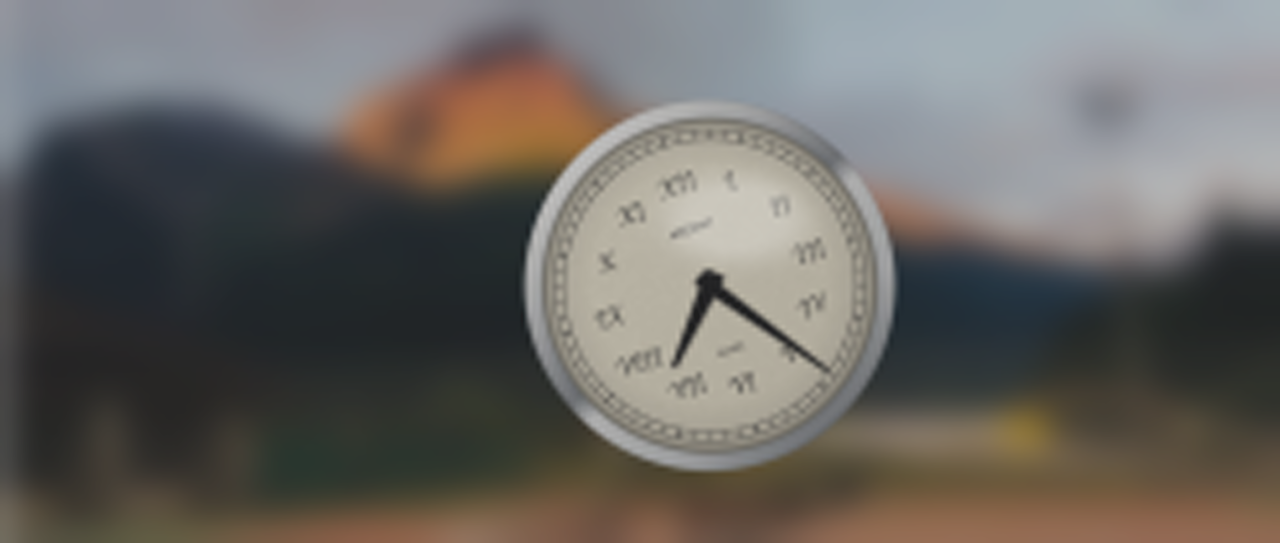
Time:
7.24
